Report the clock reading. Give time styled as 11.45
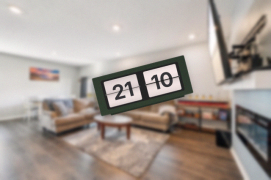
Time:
21.10
